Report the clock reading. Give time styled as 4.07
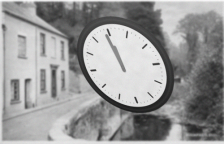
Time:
11.59
